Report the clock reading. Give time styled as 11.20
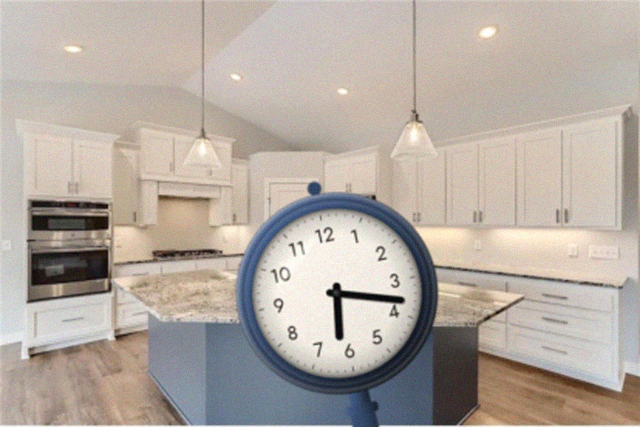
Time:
6.18
